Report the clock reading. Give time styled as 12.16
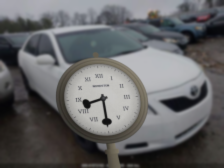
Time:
8.30
